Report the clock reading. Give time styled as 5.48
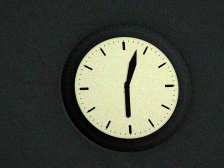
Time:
6.03
